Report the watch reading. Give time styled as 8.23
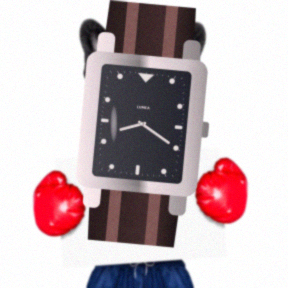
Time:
8.20
